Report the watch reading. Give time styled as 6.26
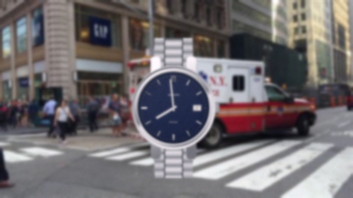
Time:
7.59
